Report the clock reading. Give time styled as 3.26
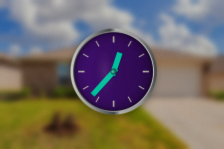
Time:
12.37
